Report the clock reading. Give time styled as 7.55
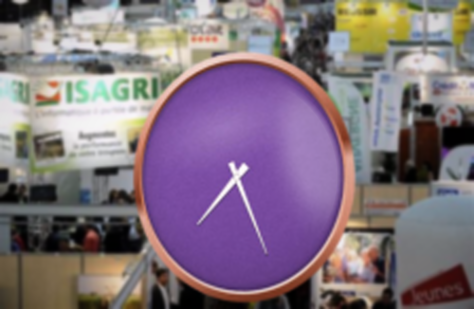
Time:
7.26
